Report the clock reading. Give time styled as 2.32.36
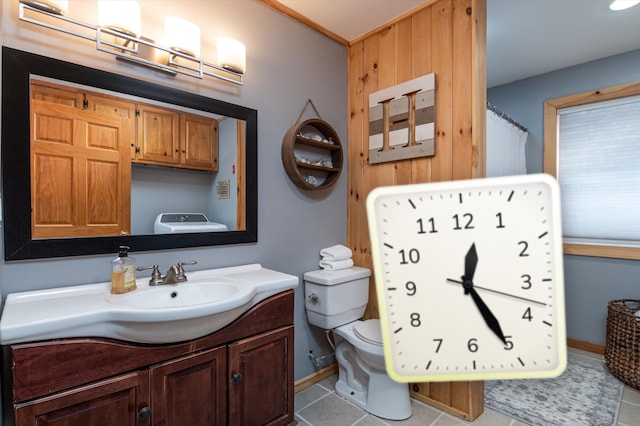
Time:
12.25.18
